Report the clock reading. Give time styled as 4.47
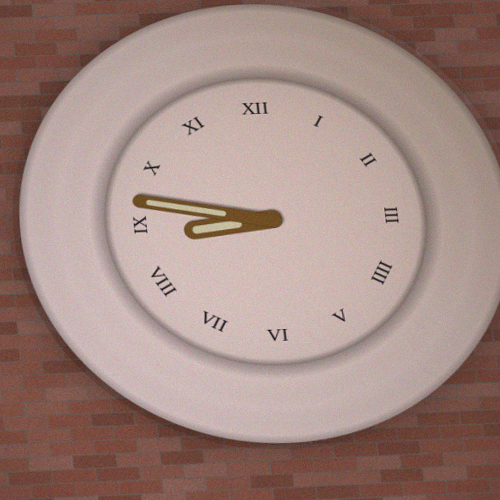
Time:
8.47
